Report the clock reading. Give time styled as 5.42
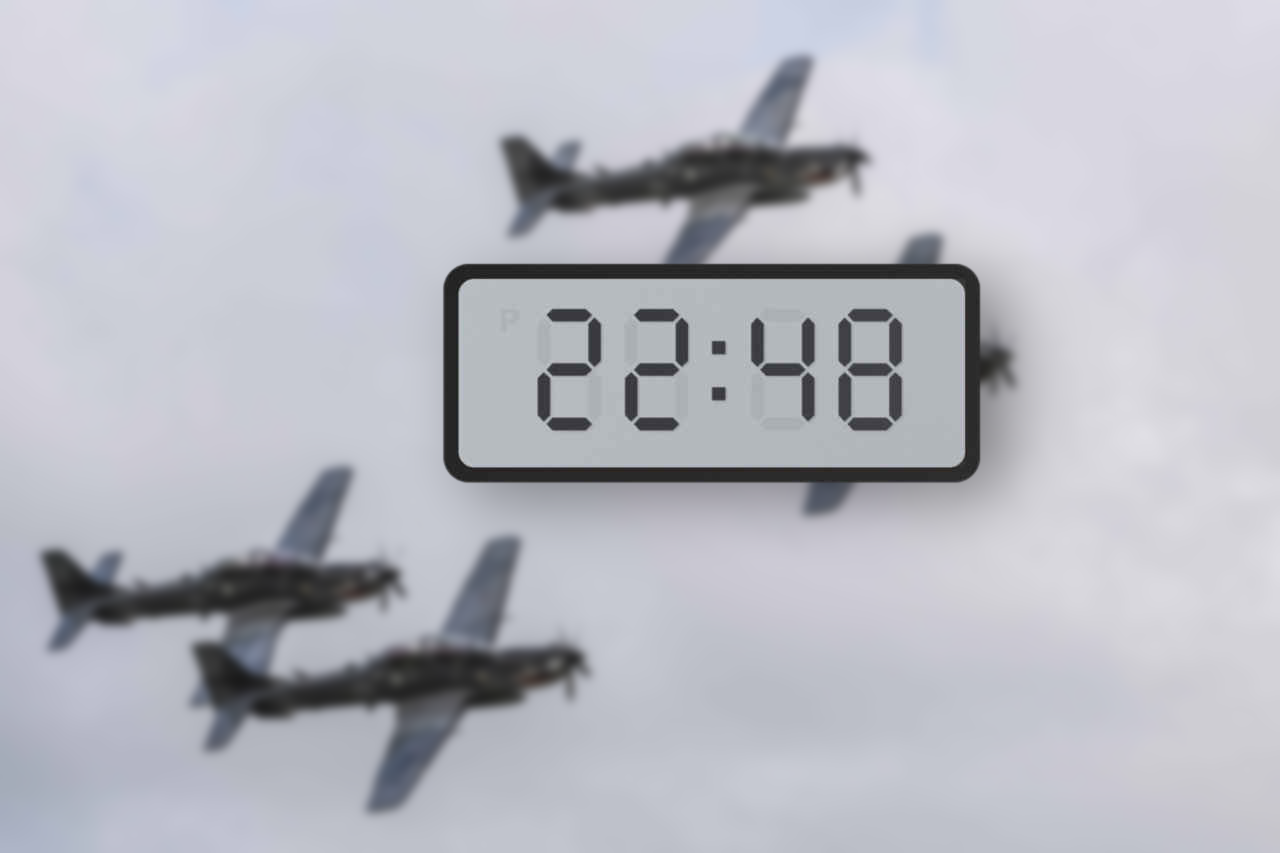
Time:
22.48
